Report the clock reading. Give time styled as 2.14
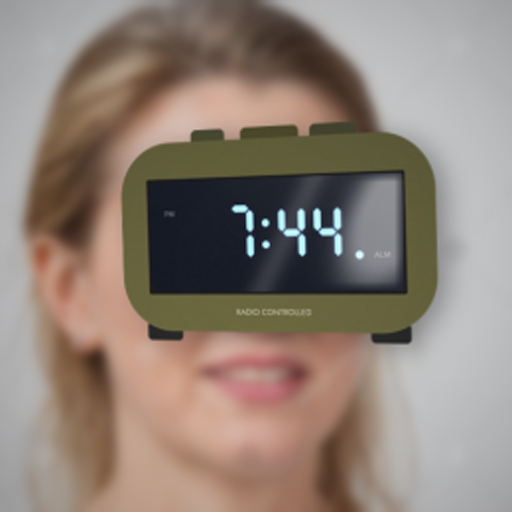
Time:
7.44
